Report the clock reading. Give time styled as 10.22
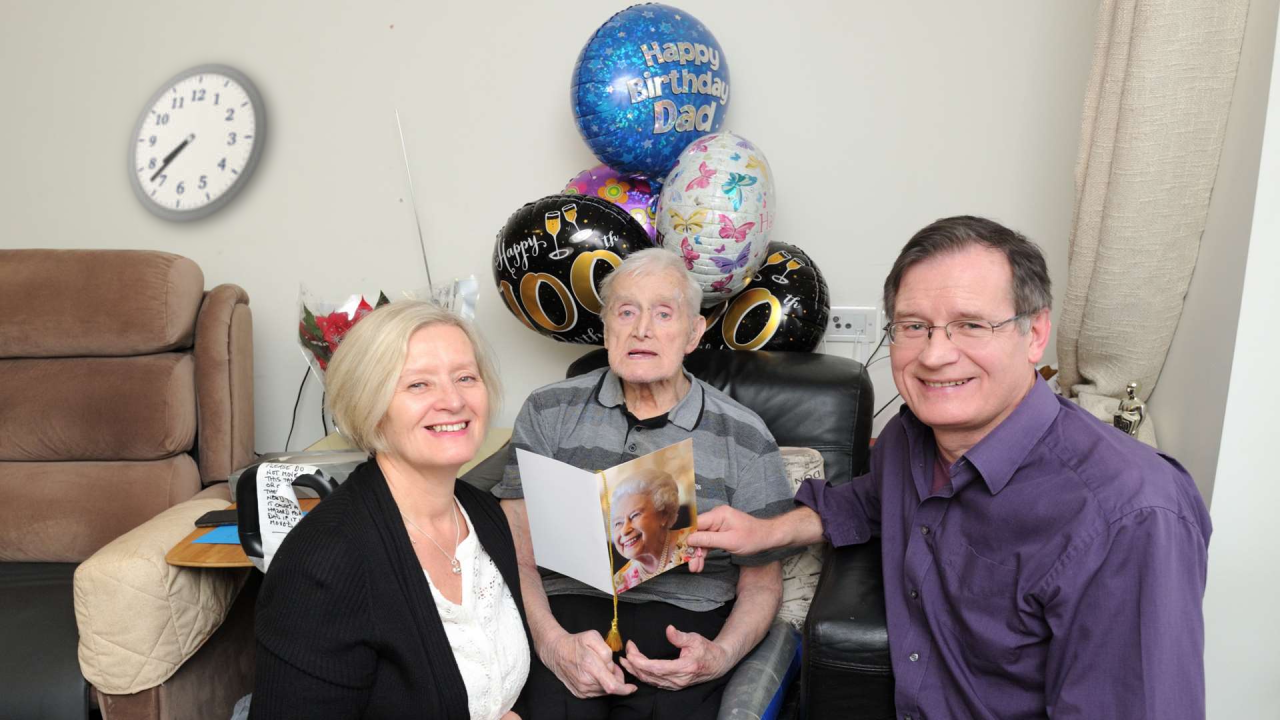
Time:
7.37
